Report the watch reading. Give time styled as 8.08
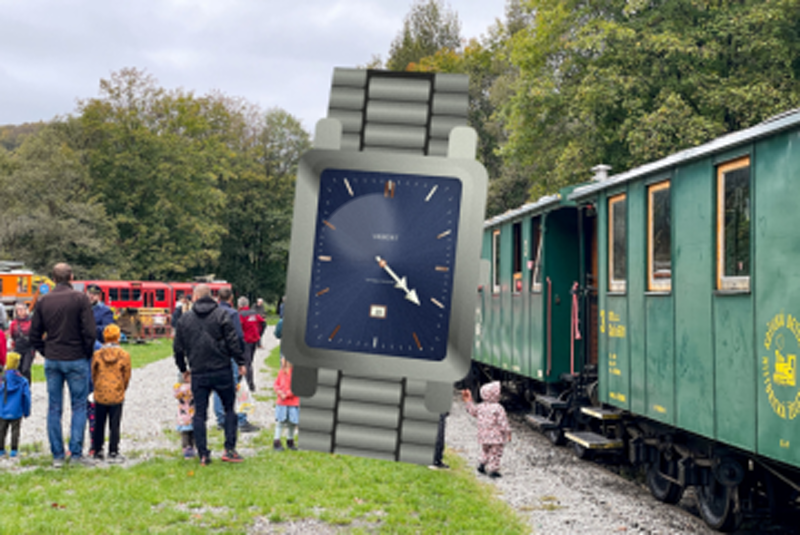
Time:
4.22
